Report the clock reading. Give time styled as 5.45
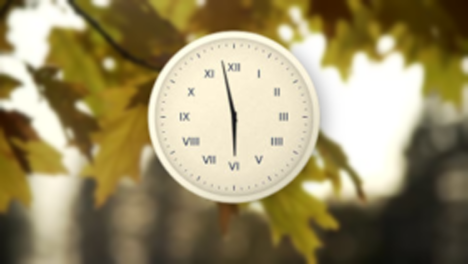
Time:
5.58
